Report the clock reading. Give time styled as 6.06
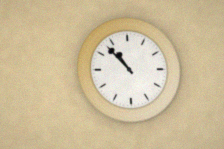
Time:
10.53
